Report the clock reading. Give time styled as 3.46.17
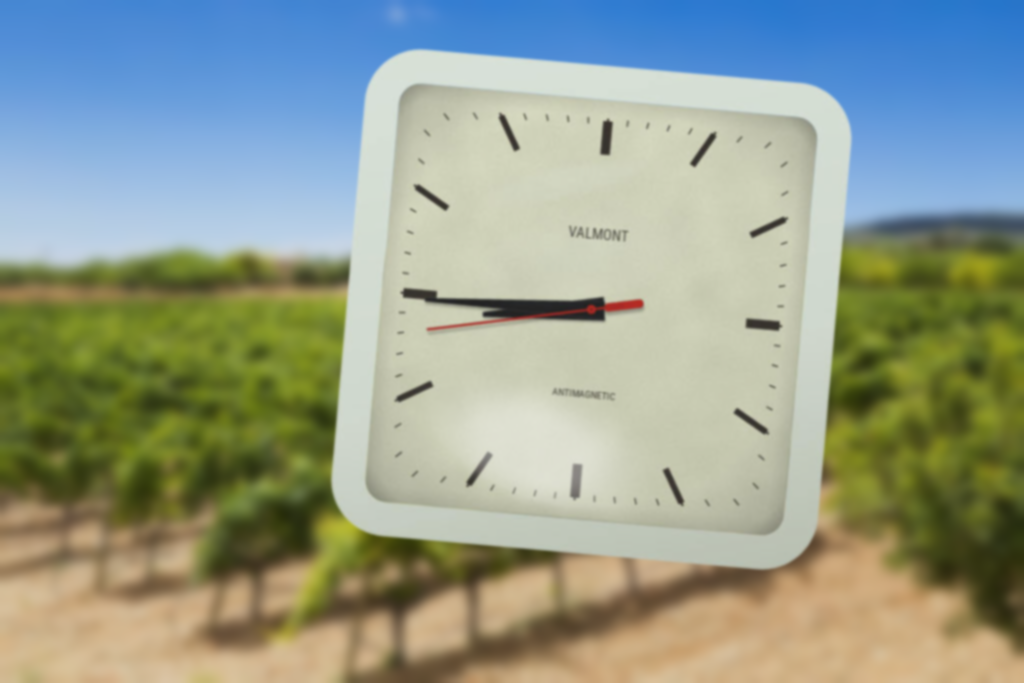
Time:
8.44.43
